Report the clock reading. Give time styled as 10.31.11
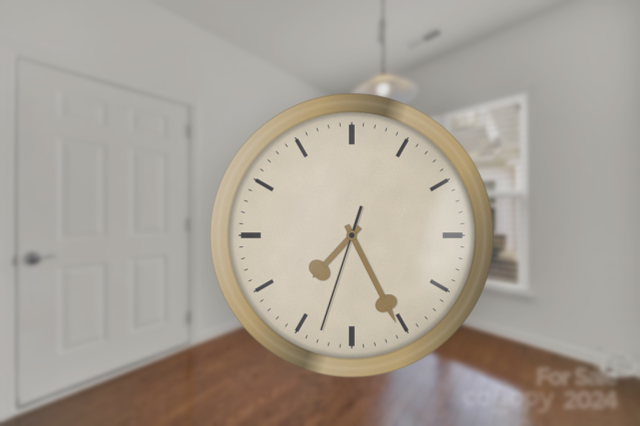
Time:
7.25.33
